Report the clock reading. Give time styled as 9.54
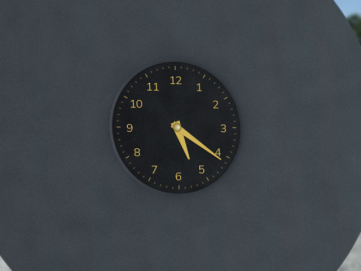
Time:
5.21
